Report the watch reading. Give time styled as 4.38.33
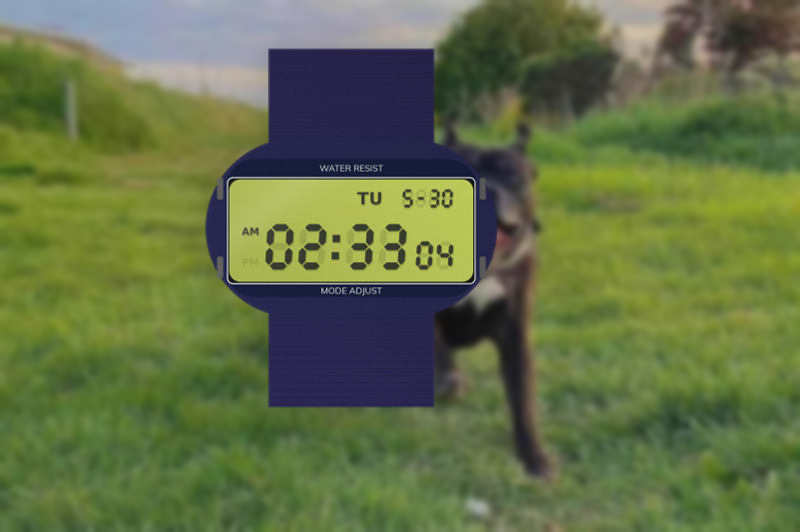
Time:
2.33.04
